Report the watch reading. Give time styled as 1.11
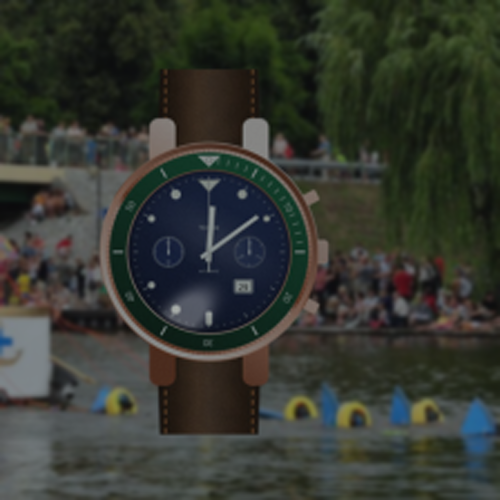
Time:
12.09
